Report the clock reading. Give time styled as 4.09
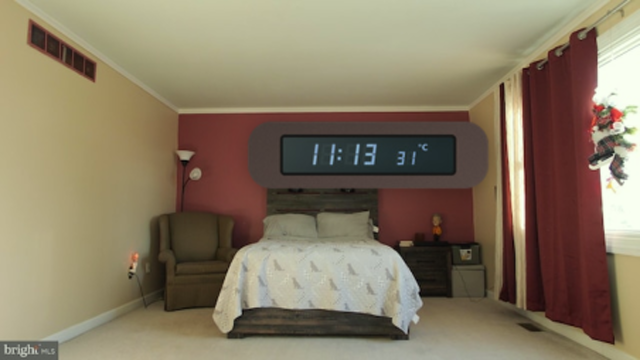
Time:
11.13
